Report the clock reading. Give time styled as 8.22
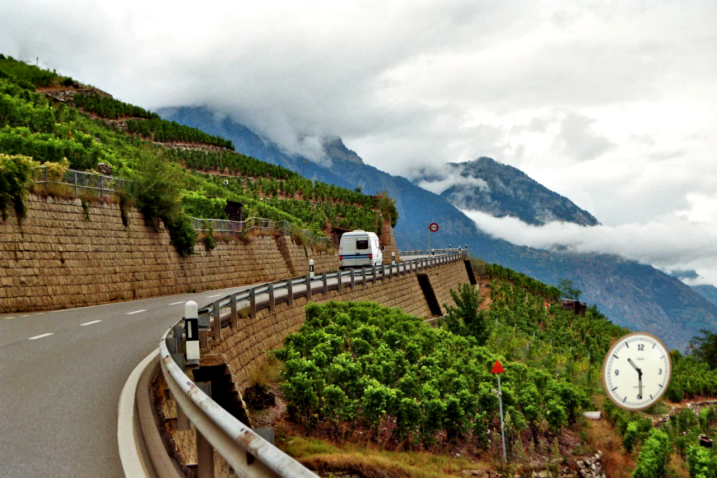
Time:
10.29
